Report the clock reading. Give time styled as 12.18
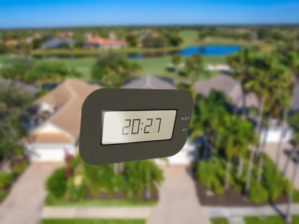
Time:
20.27
